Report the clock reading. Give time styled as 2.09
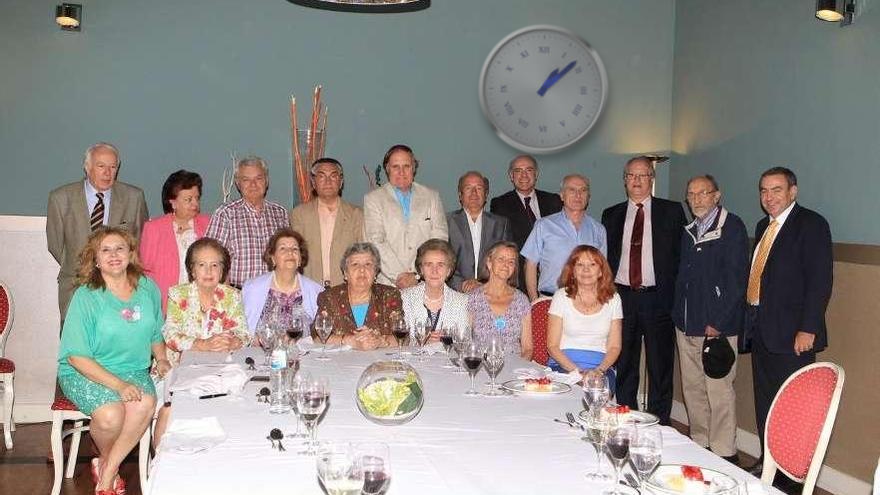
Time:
1.08
